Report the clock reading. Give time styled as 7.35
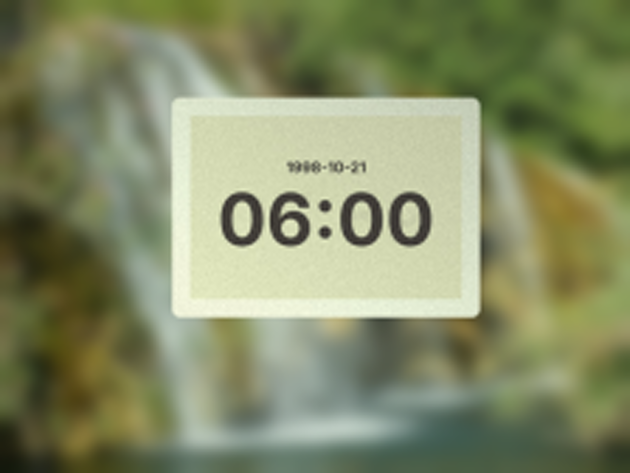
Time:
6.00
